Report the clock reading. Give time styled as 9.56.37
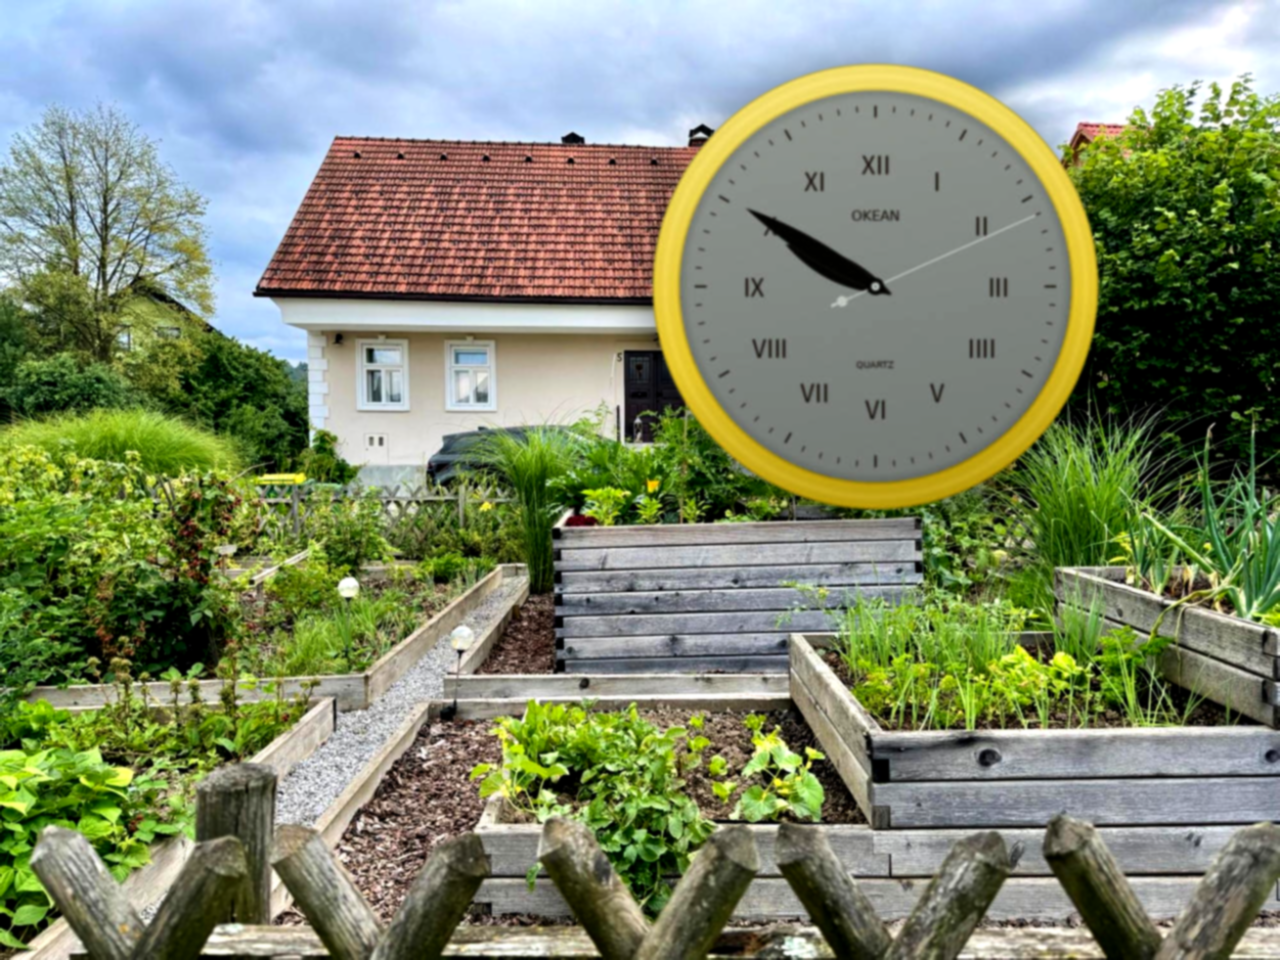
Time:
9.50.11
